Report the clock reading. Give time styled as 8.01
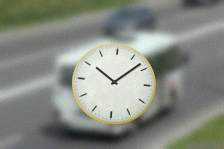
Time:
10.08
